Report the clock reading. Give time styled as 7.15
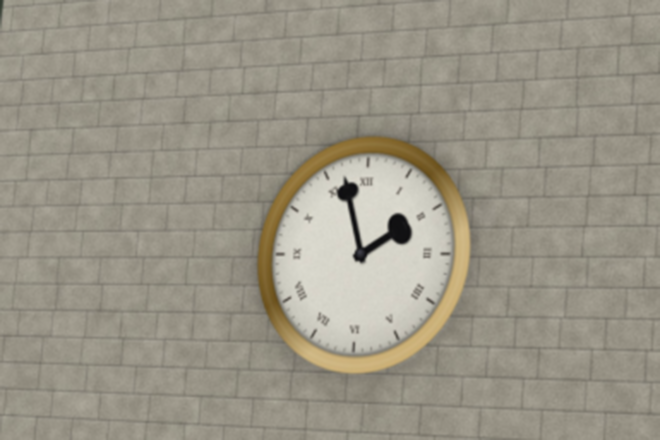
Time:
1.57
